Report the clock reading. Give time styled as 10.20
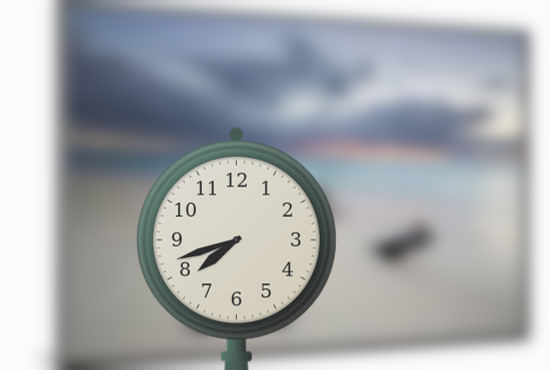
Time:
7.42
